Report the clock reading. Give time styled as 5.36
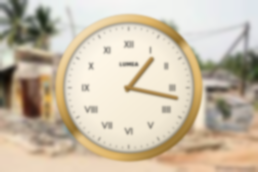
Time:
1.17
